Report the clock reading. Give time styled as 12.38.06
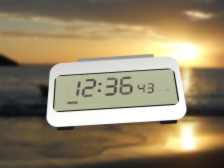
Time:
12.36.43
